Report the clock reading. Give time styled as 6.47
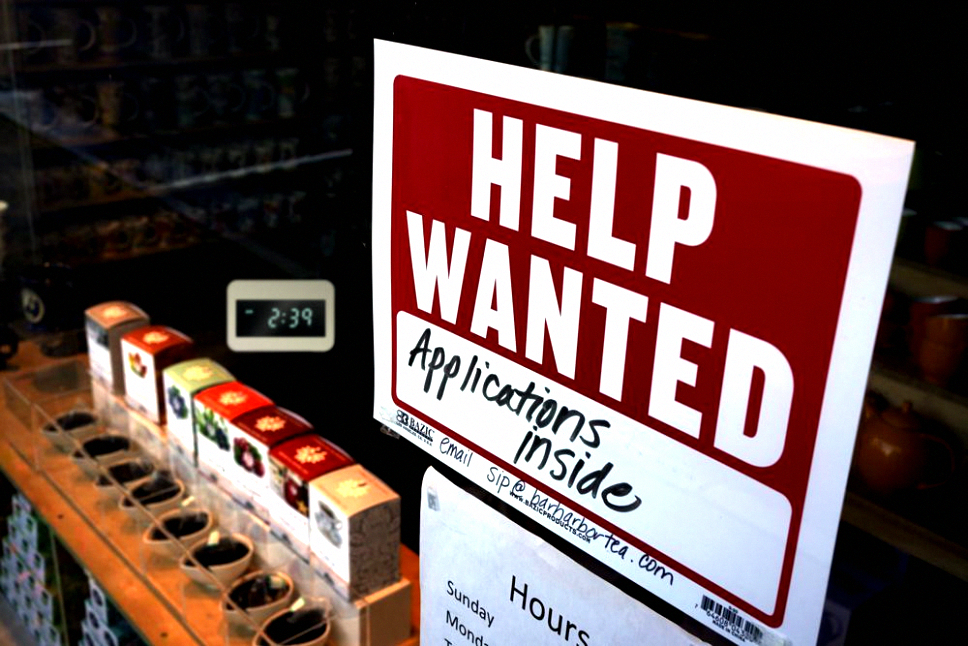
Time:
2.39
